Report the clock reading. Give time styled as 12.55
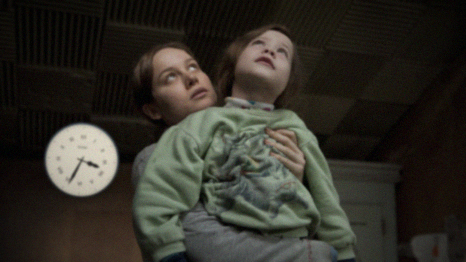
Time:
3.34
